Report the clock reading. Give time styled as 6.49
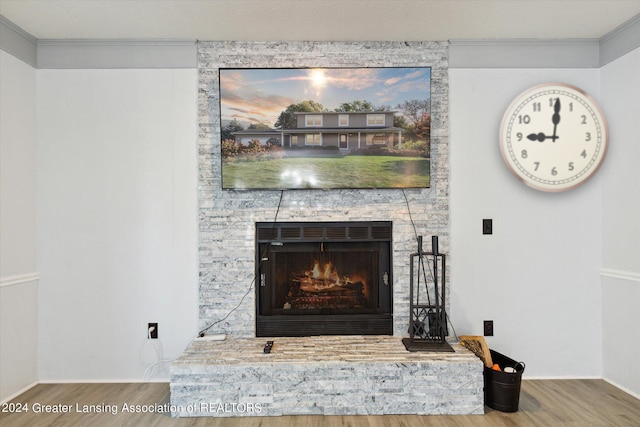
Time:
9.01
